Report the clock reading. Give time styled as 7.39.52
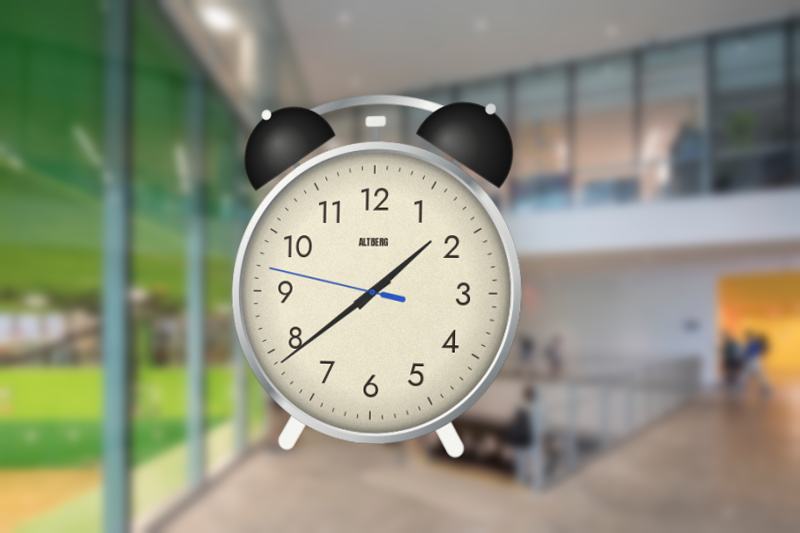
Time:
1.38.47
